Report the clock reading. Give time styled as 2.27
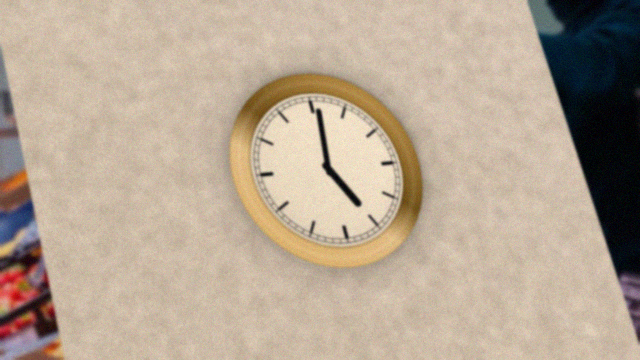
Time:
5.01
